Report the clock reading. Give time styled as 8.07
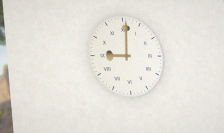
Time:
9.01
